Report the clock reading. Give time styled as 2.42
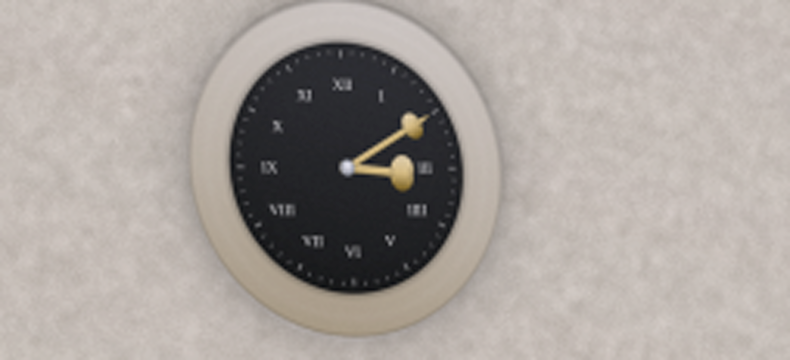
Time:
3.10
